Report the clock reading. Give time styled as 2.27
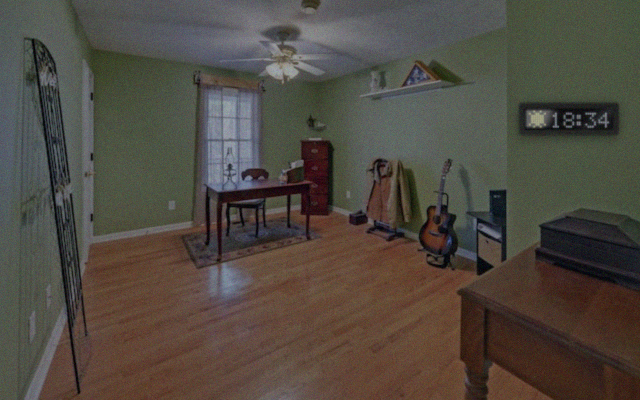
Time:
18.34
